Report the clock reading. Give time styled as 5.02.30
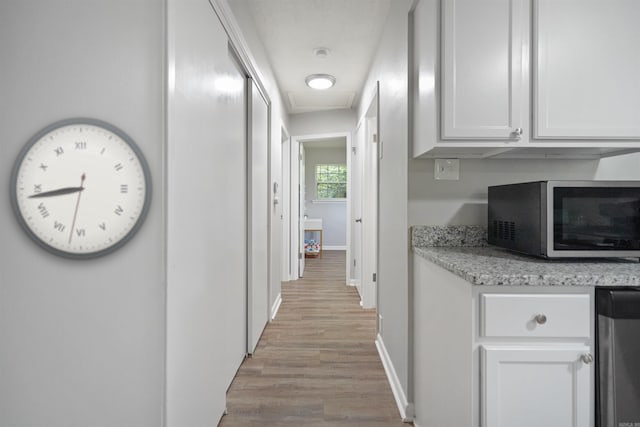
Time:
8.43.32
